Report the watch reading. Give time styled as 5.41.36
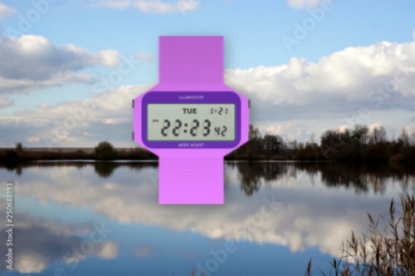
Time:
22.23.42
